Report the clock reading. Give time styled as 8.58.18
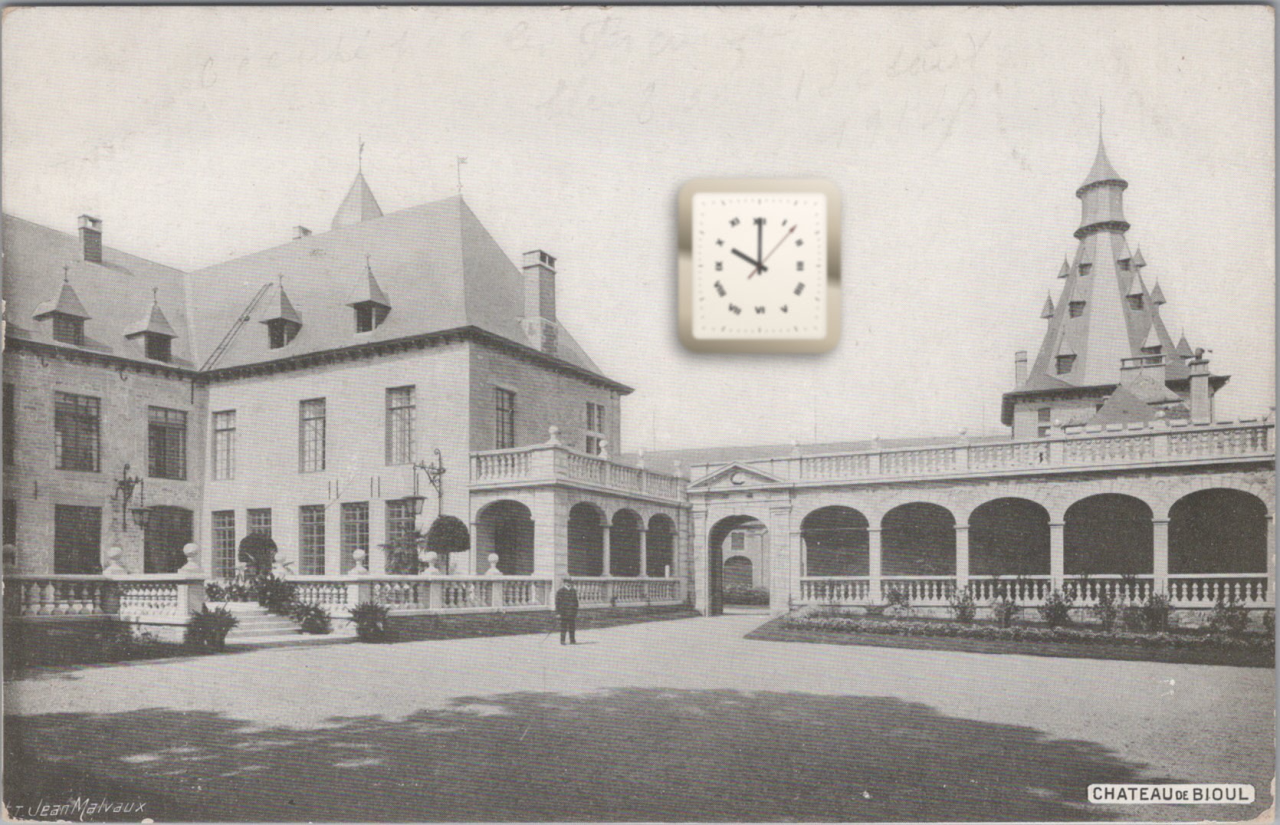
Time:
10.00.07
